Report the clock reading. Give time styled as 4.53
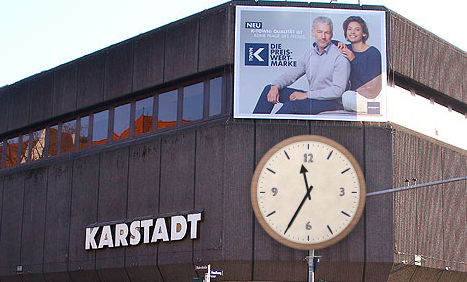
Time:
11.35
